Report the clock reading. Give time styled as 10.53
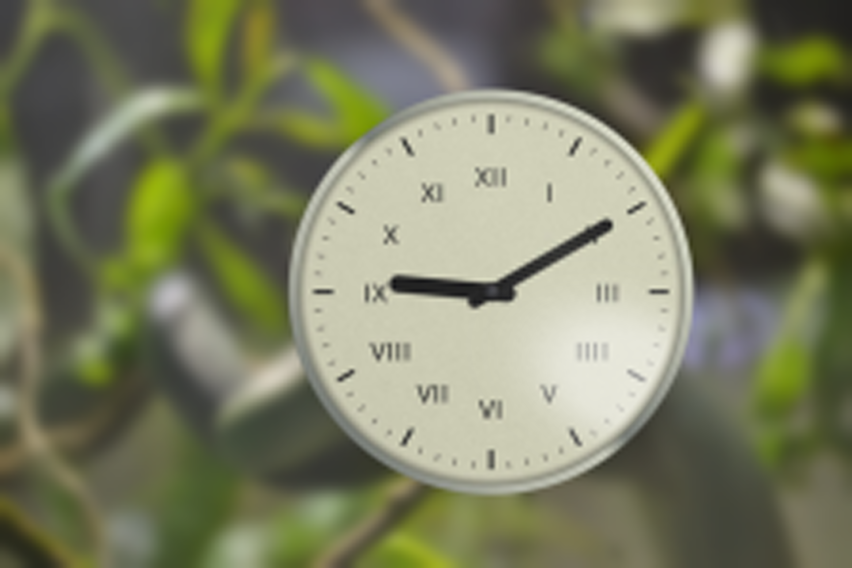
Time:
9.10
